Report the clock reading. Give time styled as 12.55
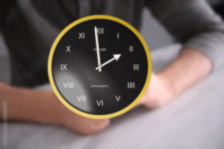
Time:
1.59
